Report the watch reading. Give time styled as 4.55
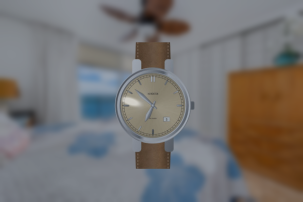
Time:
6.52
